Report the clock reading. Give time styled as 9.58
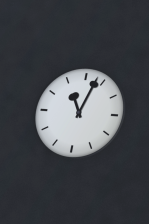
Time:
11.03
